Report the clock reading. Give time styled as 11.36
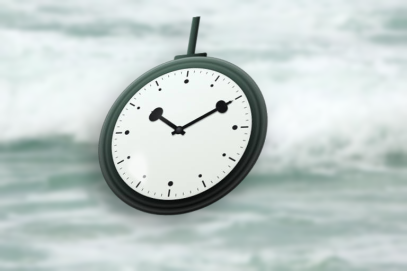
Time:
10.10
